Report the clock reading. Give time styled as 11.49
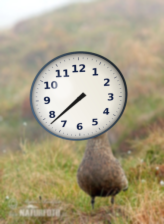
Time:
7.38
